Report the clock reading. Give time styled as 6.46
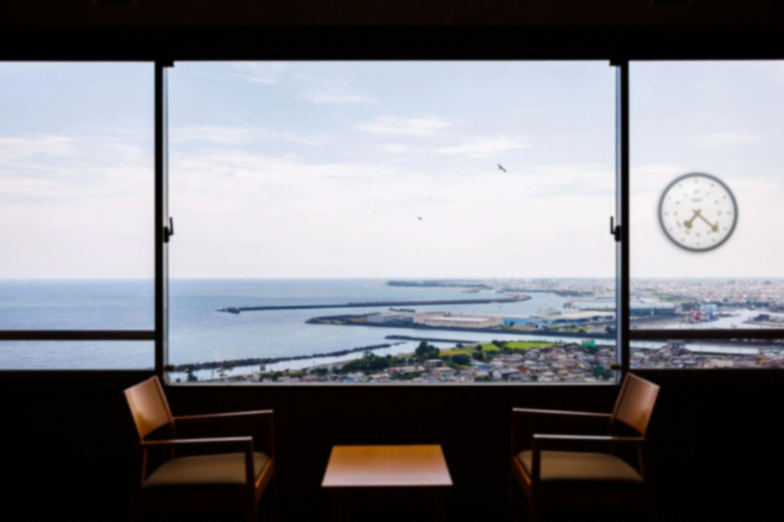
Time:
7.22
